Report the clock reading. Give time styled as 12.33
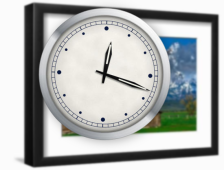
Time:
12.18
